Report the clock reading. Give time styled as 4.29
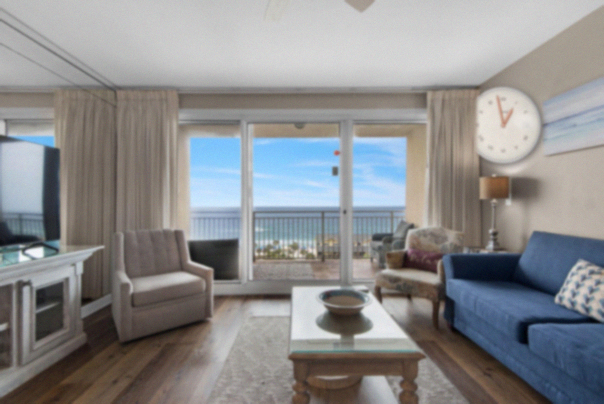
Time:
12.58
